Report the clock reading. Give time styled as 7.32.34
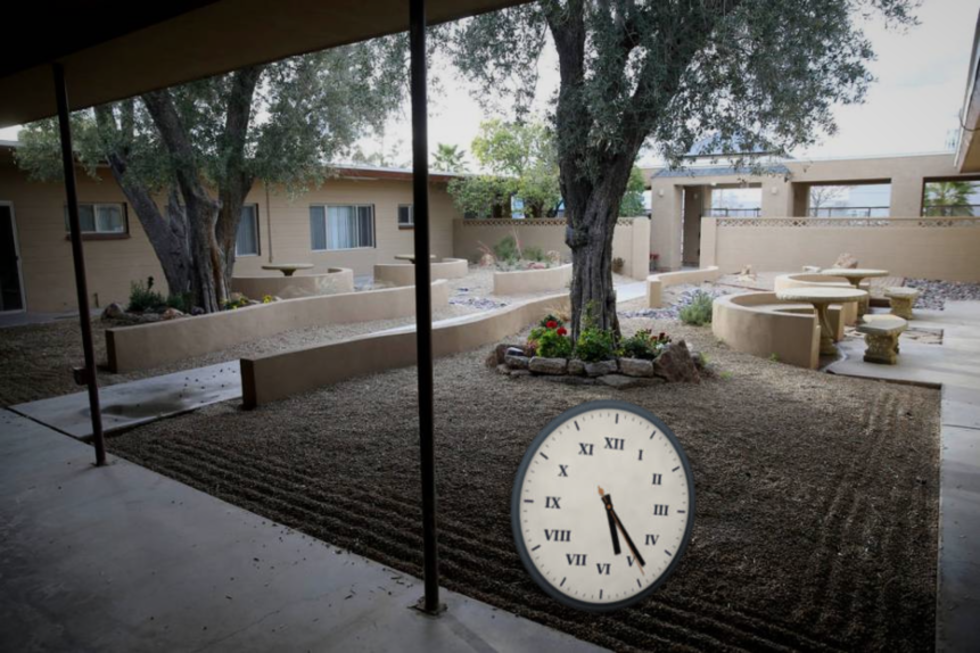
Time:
5.23.24
